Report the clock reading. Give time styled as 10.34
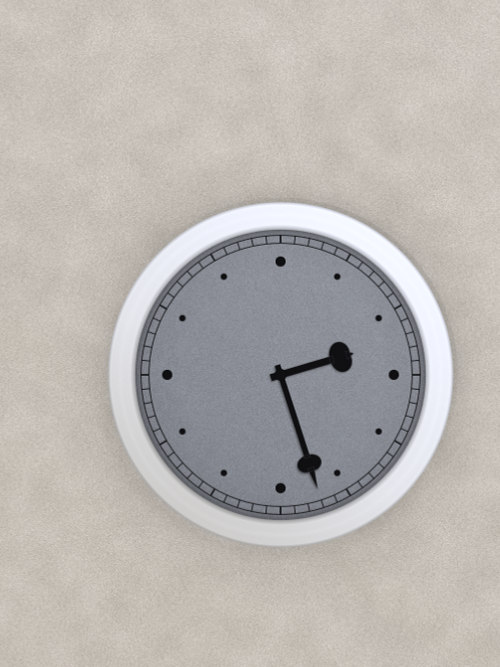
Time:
2.27
